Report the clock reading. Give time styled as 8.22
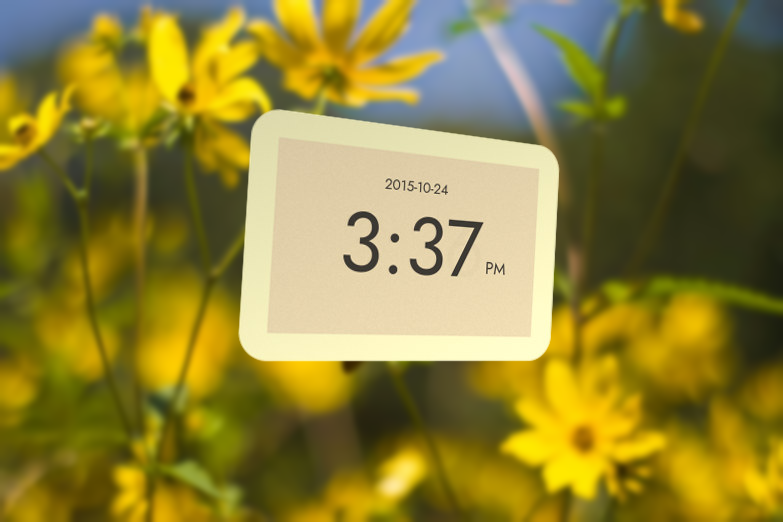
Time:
3.37
